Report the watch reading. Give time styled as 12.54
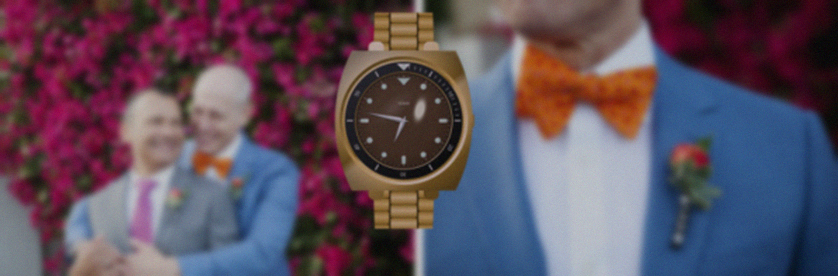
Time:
6.47
